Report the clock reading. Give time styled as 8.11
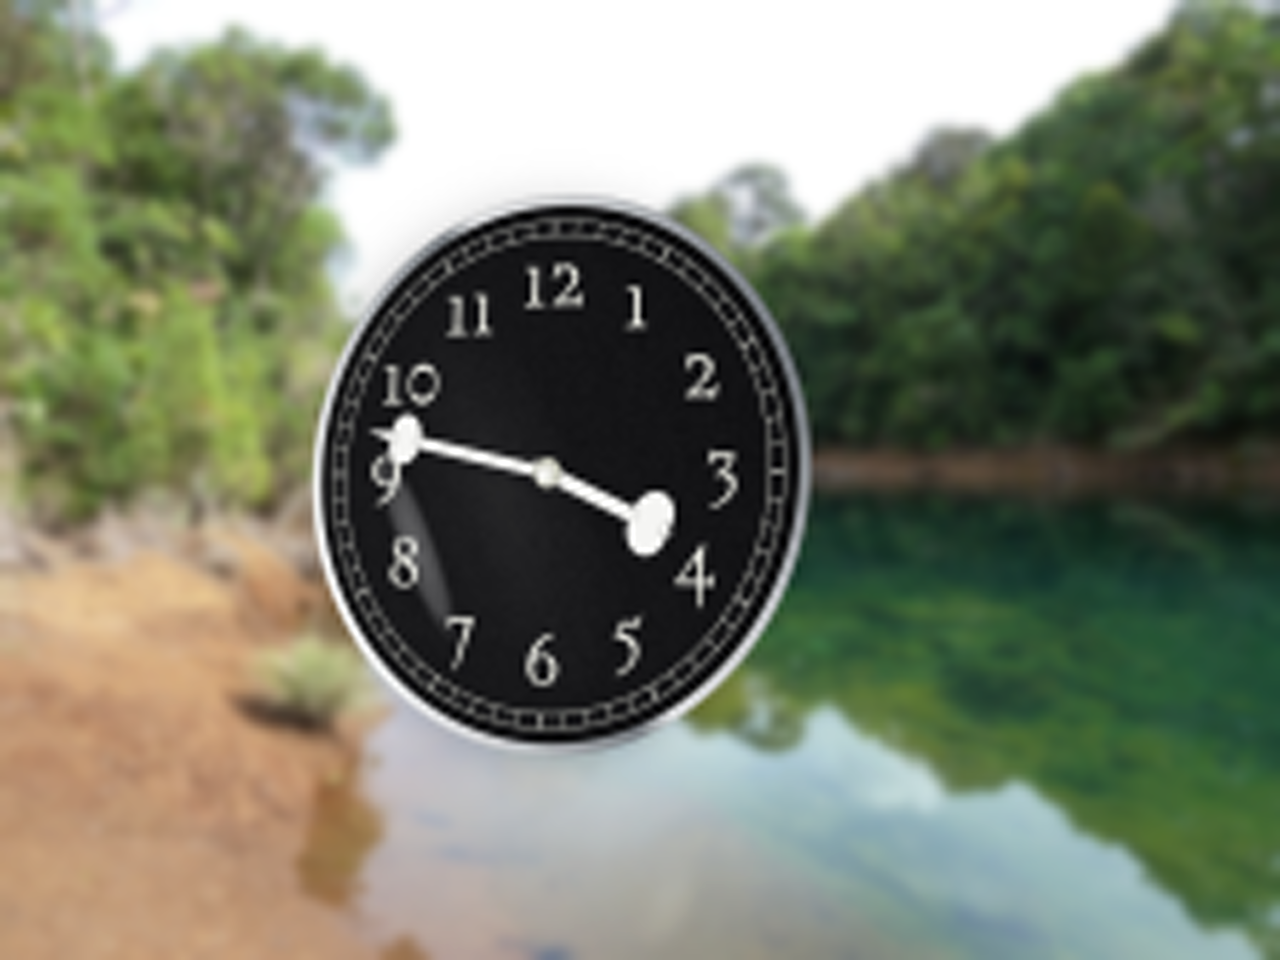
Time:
3.47
